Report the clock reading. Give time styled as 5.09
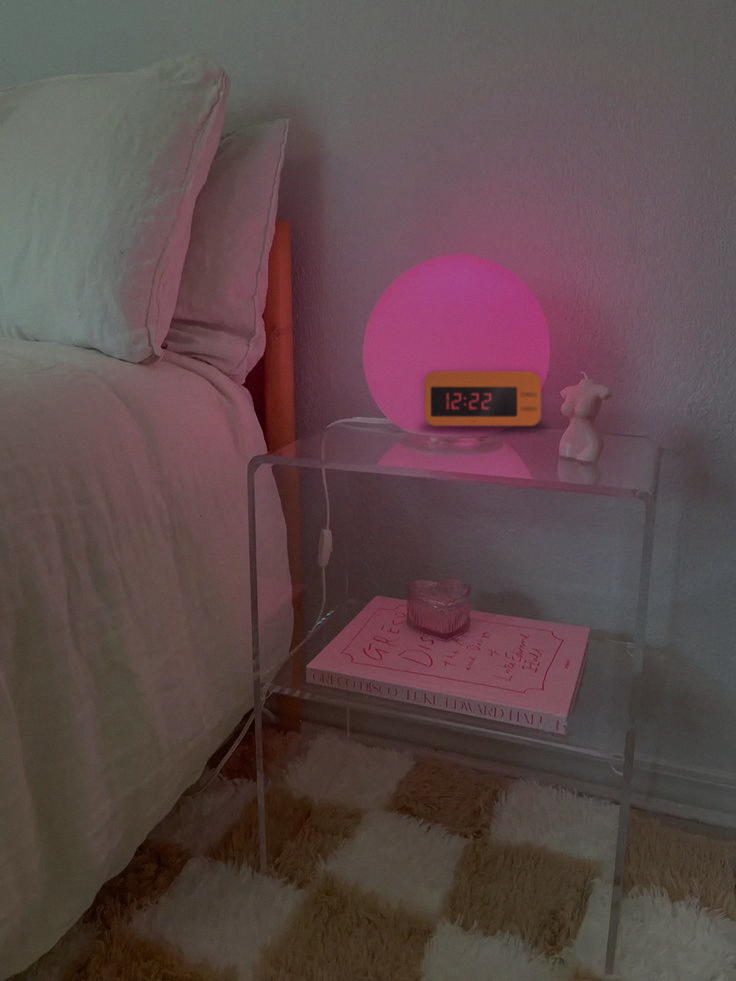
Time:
12.22
